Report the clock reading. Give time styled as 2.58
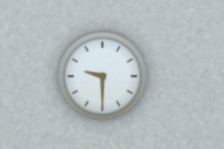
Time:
9.30
